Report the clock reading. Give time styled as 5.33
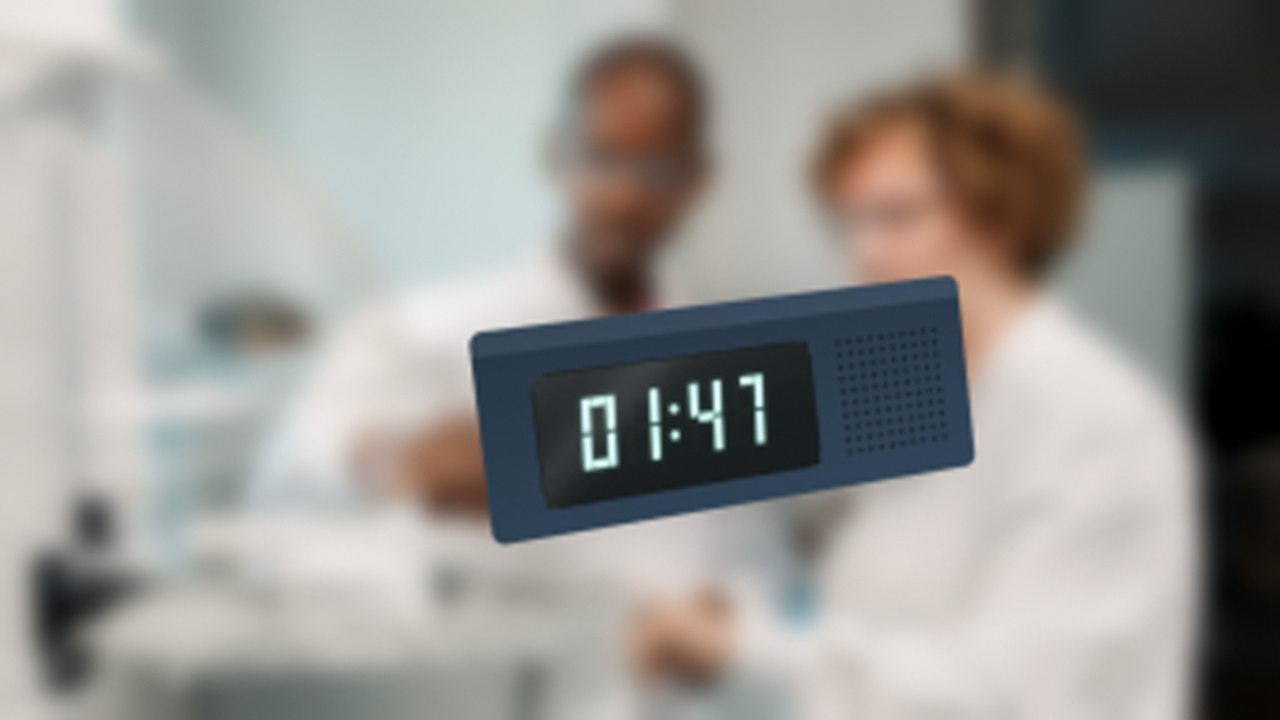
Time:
1.47
